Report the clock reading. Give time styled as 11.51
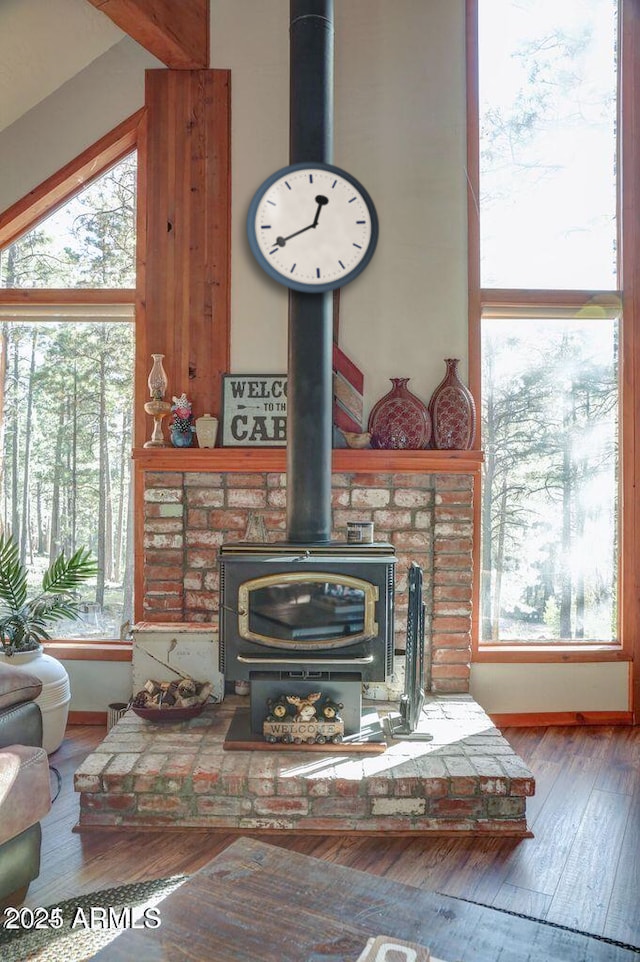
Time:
12.41
